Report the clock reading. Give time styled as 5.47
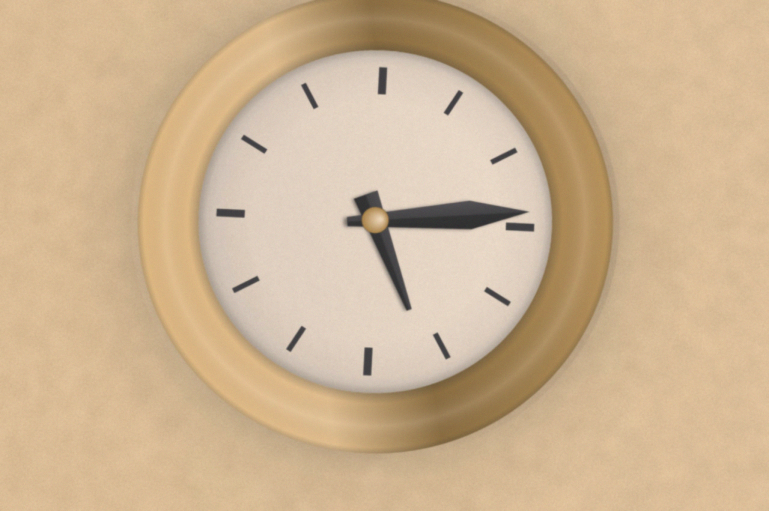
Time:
5.14
